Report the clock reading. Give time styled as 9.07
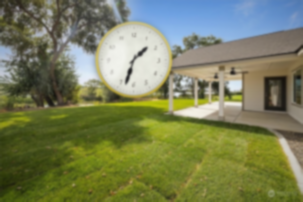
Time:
1.33
